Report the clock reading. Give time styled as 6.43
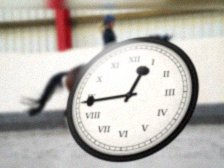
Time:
12.44
